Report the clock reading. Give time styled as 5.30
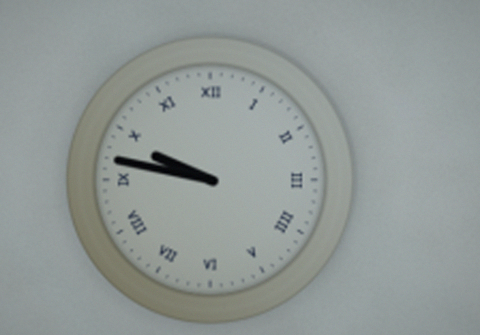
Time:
9.47
